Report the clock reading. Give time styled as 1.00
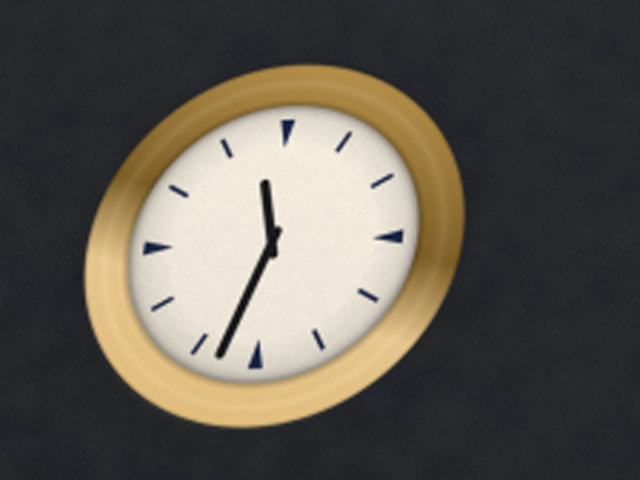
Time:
11.33
